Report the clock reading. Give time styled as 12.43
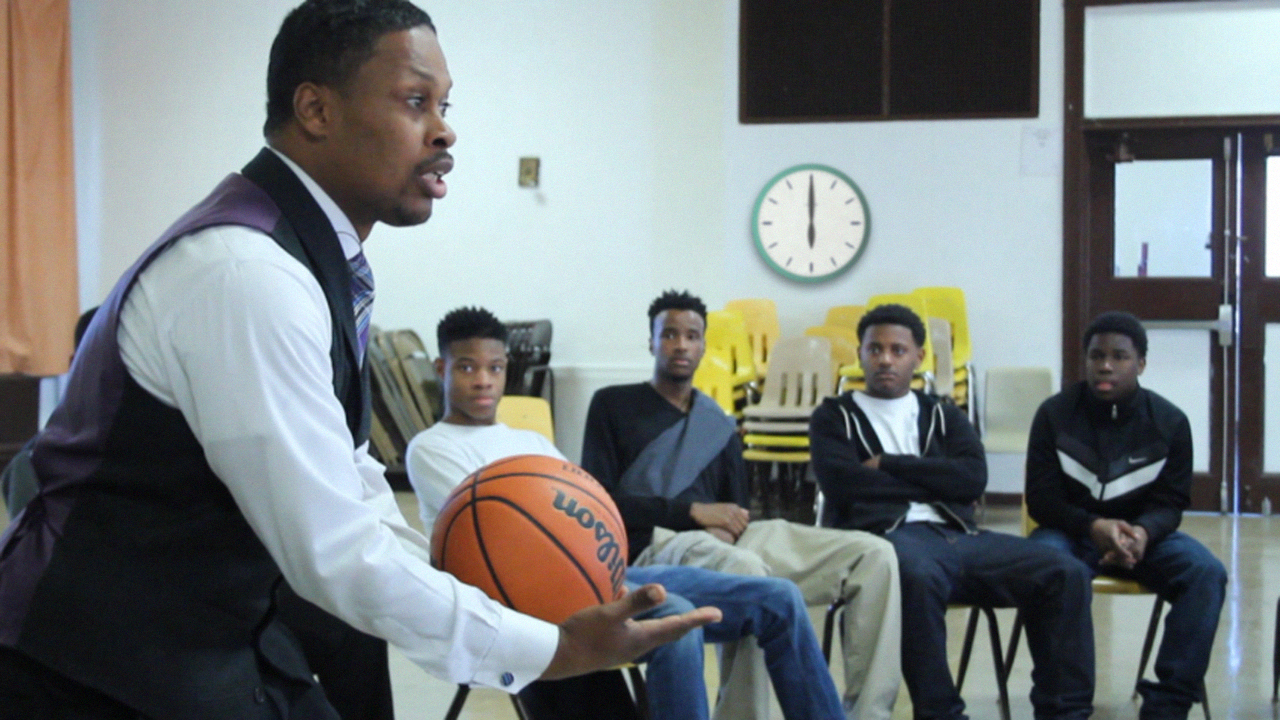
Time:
6.00
